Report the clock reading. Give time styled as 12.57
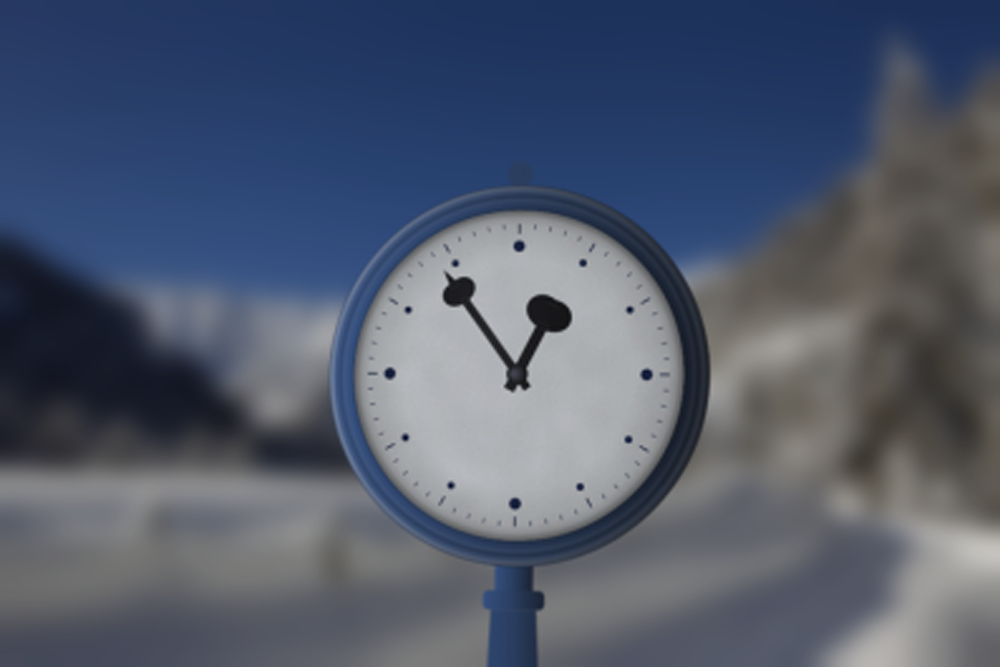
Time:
12.54
